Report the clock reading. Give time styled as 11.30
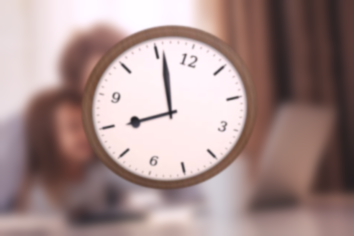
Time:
7.56
